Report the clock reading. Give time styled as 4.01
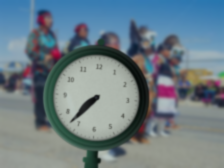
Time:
7.37
